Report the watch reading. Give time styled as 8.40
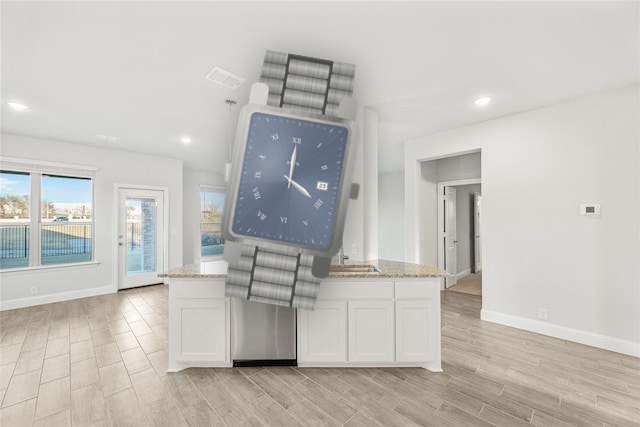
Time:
4.00
